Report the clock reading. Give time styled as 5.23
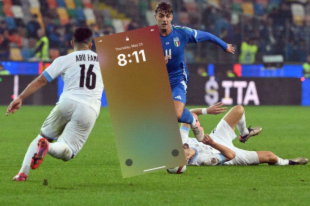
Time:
8.11
